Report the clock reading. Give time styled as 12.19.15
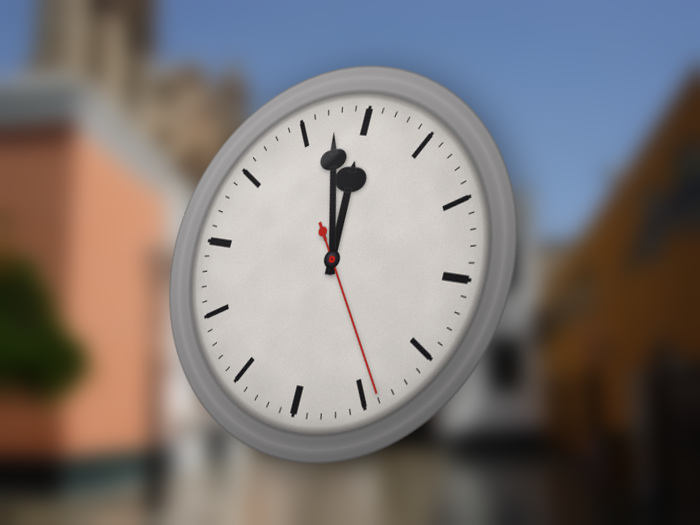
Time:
11.57.24
